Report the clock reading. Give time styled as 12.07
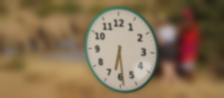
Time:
6.29
